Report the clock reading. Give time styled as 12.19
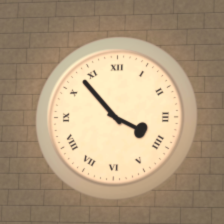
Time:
3.53
